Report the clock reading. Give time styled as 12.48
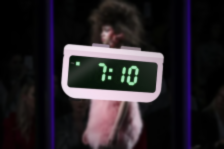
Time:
7.10
